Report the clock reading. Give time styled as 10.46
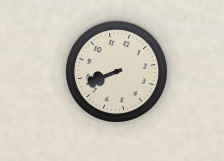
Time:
7.38
